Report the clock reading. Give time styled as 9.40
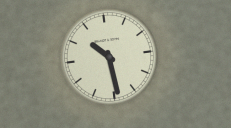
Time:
10.29
